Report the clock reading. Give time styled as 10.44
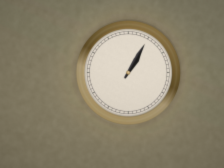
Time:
1.05
